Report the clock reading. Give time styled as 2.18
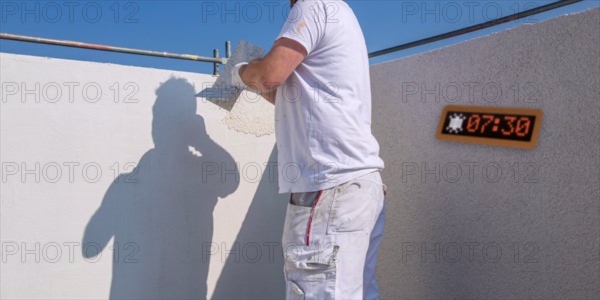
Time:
7.30
